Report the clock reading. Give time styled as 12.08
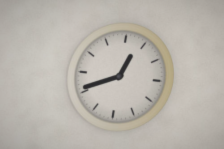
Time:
12.41
